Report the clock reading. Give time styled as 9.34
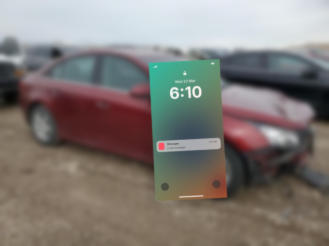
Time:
6.10
